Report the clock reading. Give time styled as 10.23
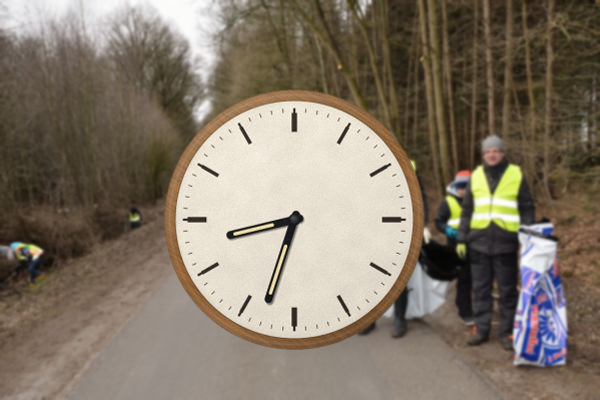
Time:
8.33
